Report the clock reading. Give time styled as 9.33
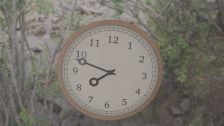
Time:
7.48
